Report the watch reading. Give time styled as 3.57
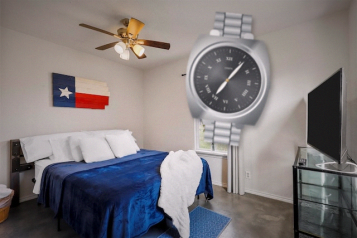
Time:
7.06
